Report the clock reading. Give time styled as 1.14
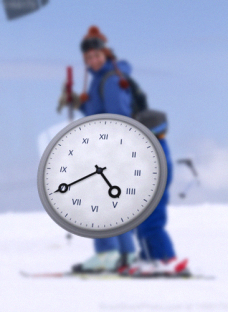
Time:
4.40
